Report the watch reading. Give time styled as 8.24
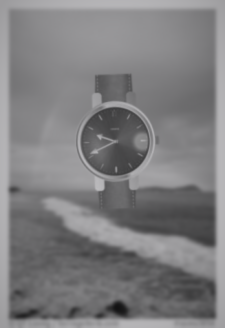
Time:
9.41
